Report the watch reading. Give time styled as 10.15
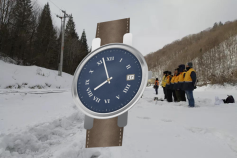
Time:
7.57
